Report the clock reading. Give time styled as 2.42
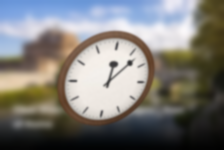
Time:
12.07
